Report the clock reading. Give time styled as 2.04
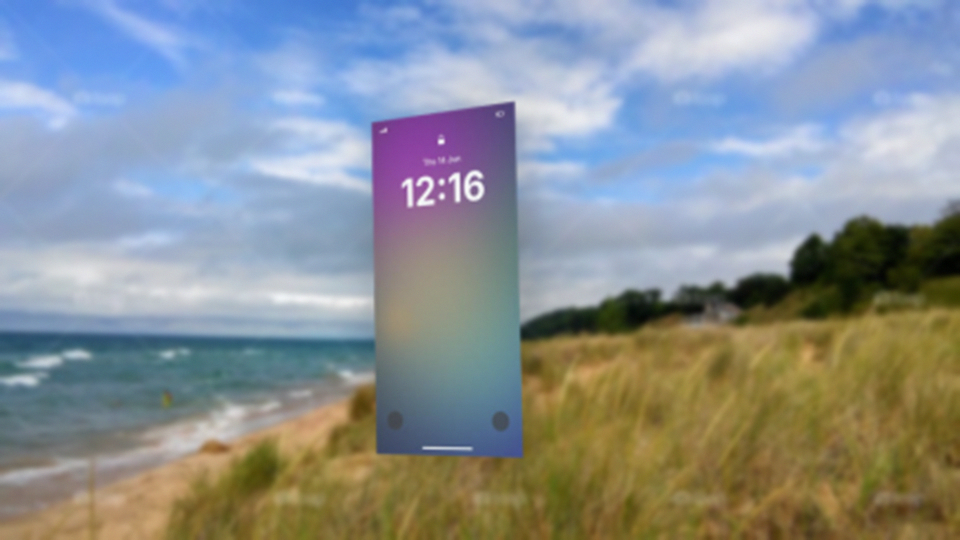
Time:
12.16
